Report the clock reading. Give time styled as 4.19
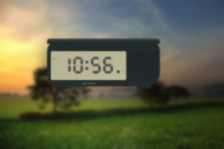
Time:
10.56
